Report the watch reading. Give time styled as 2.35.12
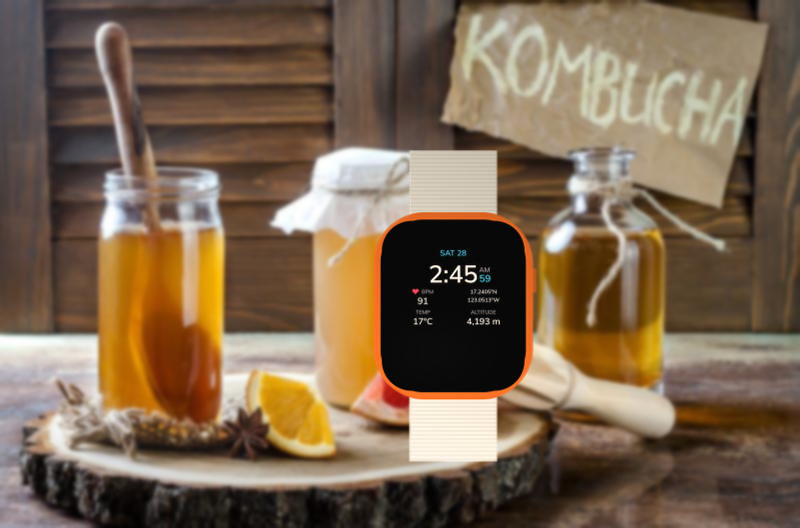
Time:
2.45.59
